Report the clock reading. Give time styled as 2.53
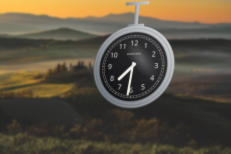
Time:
7.31
